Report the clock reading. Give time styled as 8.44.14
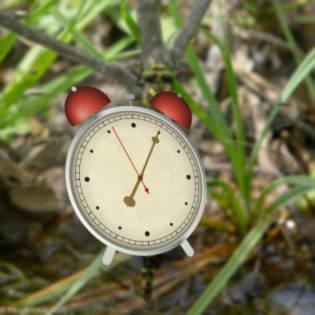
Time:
7.04.56
